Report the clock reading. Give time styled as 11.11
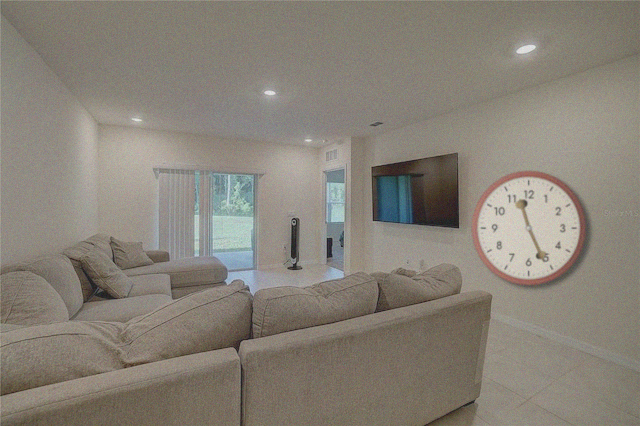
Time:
11.26
